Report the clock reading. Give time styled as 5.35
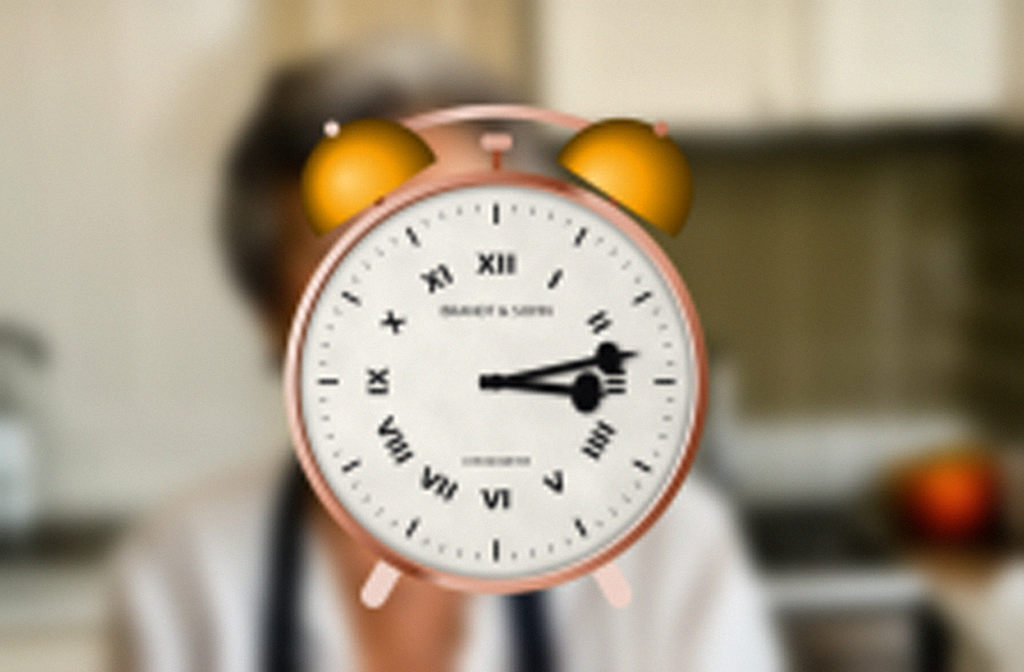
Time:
3.13
